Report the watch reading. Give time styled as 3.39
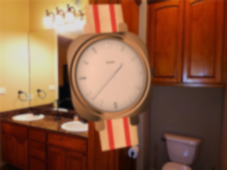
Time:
1.38
